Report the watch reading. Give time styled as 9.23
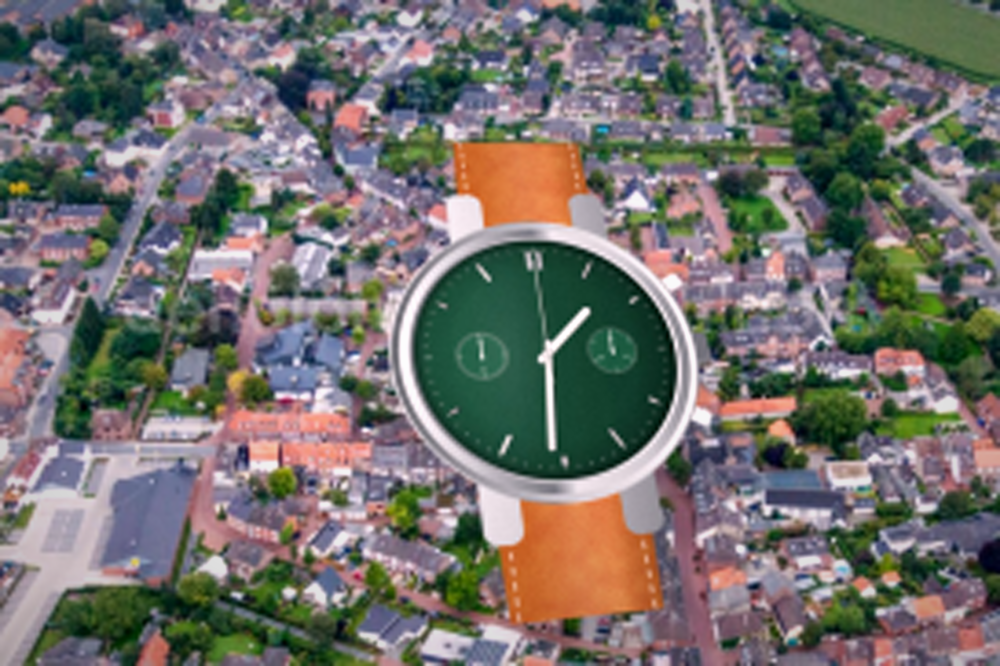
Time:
1.31
